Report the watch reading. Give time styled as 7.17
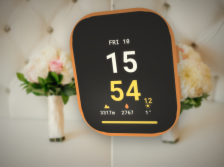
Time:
15.54
